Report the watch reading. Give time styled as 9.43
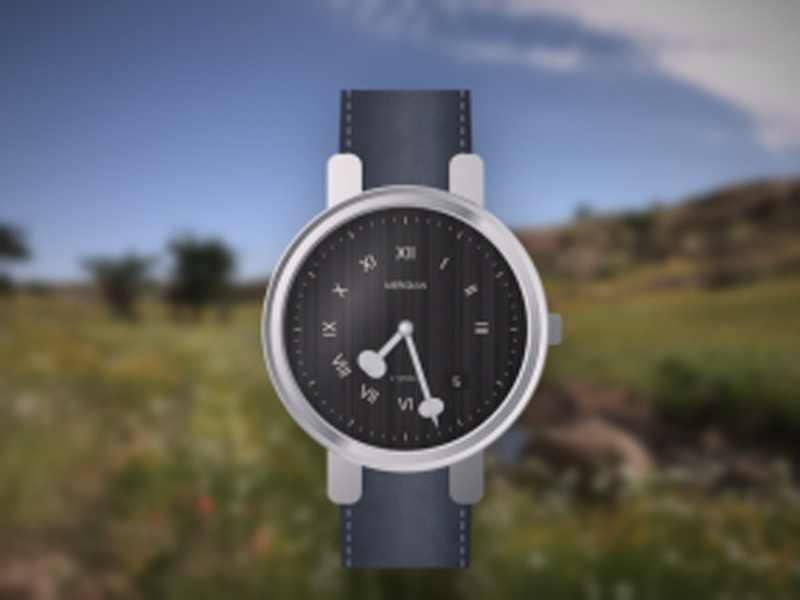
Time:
7.27
